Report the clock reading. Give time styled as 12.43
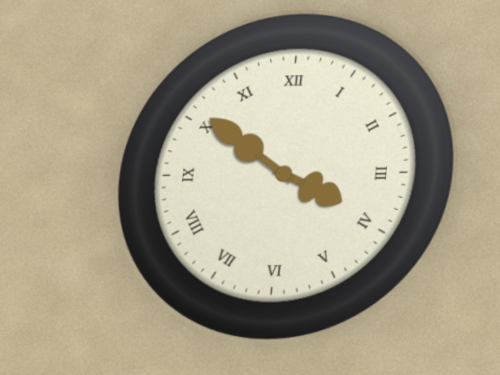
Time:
3.51
